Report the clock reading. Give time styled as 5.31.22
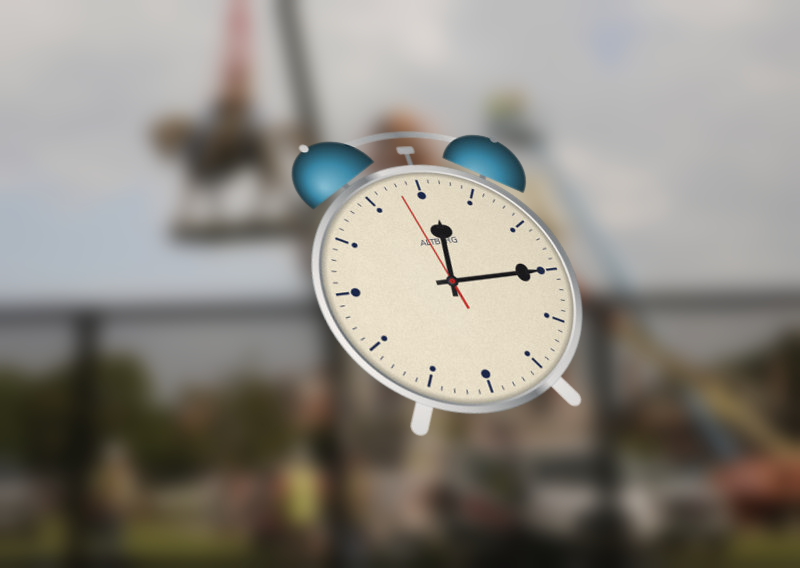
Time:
12.14.58
